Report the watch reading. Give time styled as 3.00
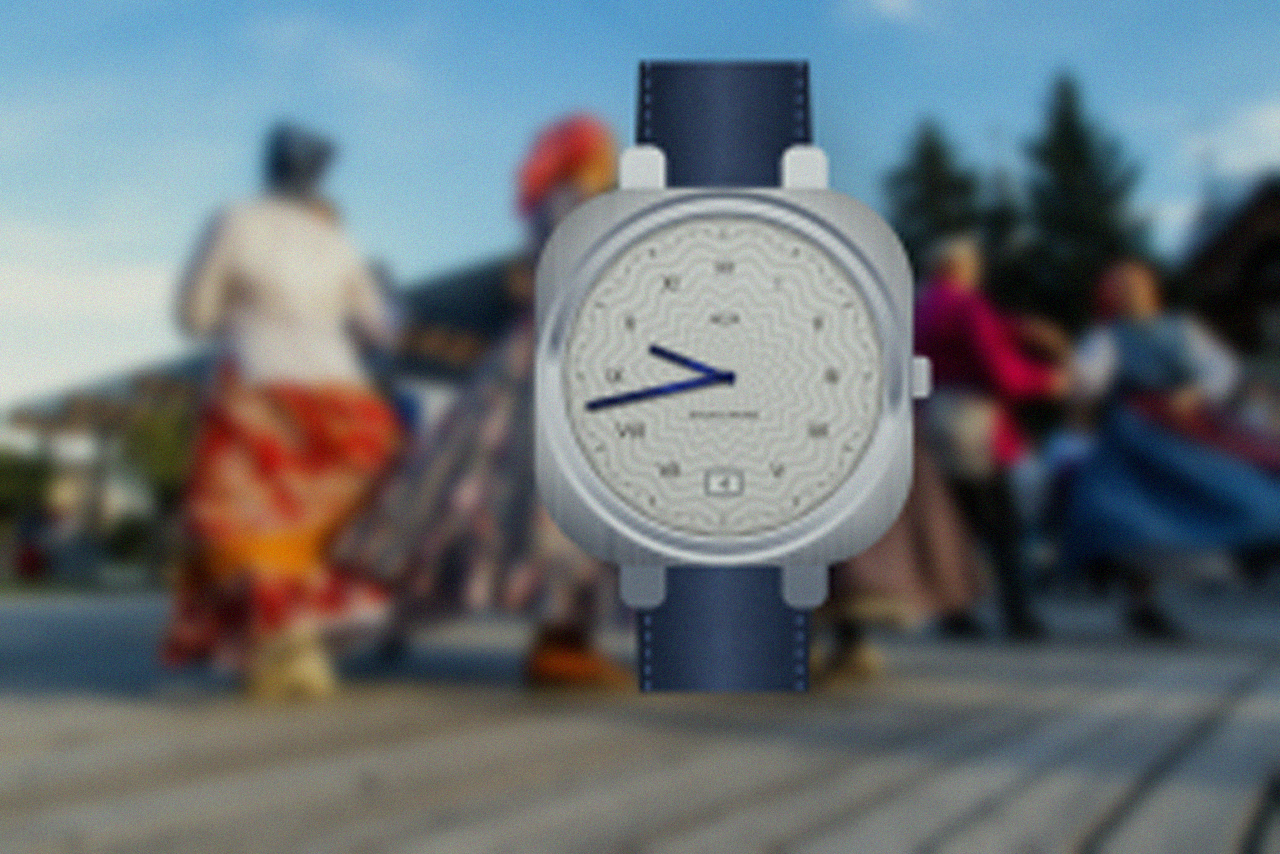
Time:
9.43
